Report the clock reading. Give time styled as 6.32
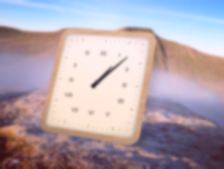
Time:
1.07
